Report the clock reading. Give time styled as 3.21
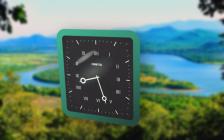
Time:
8.27
